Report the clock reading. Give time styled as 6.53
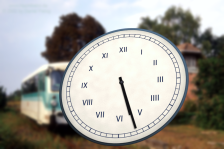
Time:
5.27
